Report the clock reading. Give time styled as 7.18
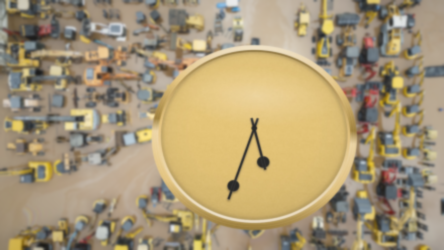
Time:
5.33
